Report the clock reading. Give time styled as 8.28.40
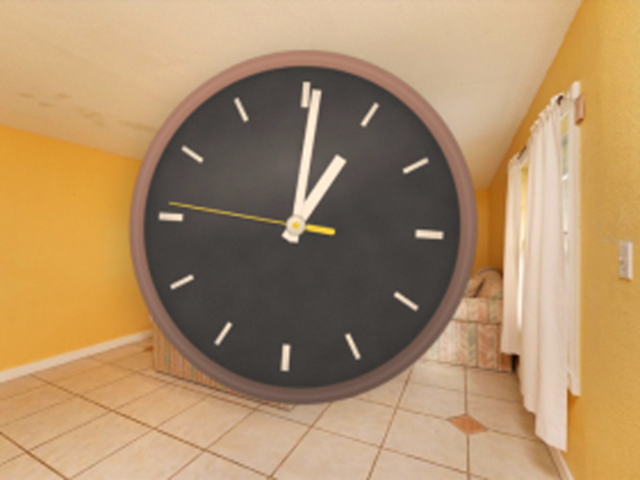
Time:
1.00.46
